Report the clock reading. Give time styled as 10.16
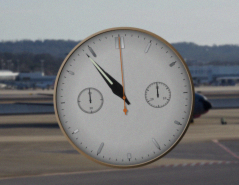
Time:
10.54
